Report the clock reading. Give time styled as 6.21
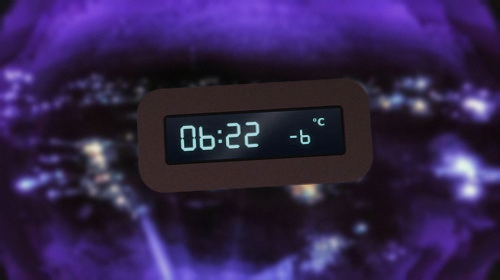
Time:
6.22
